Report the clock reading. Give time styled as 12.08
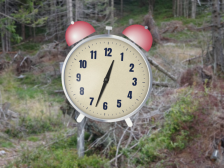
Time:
12.33
